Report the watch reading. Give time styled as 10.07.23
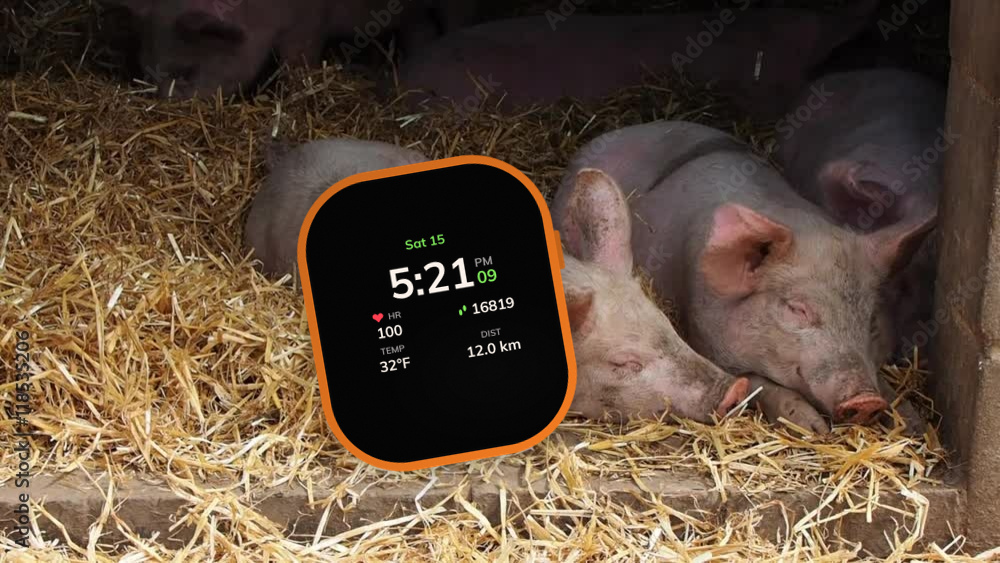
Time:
5.21.09
